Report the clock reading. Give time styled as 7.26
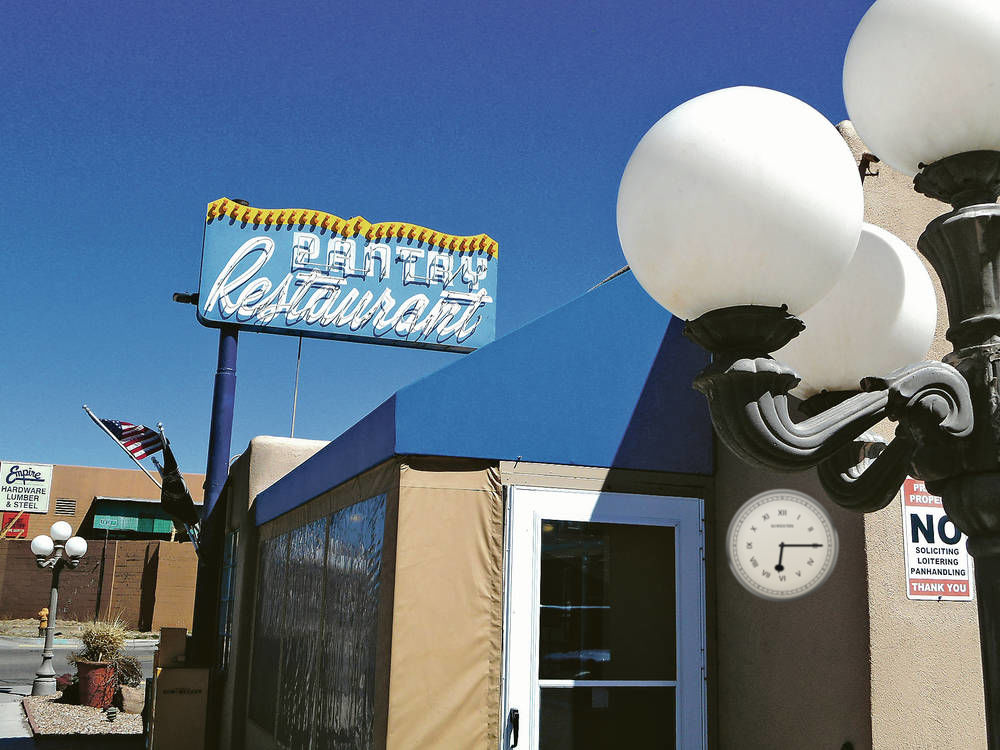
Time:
6.15
